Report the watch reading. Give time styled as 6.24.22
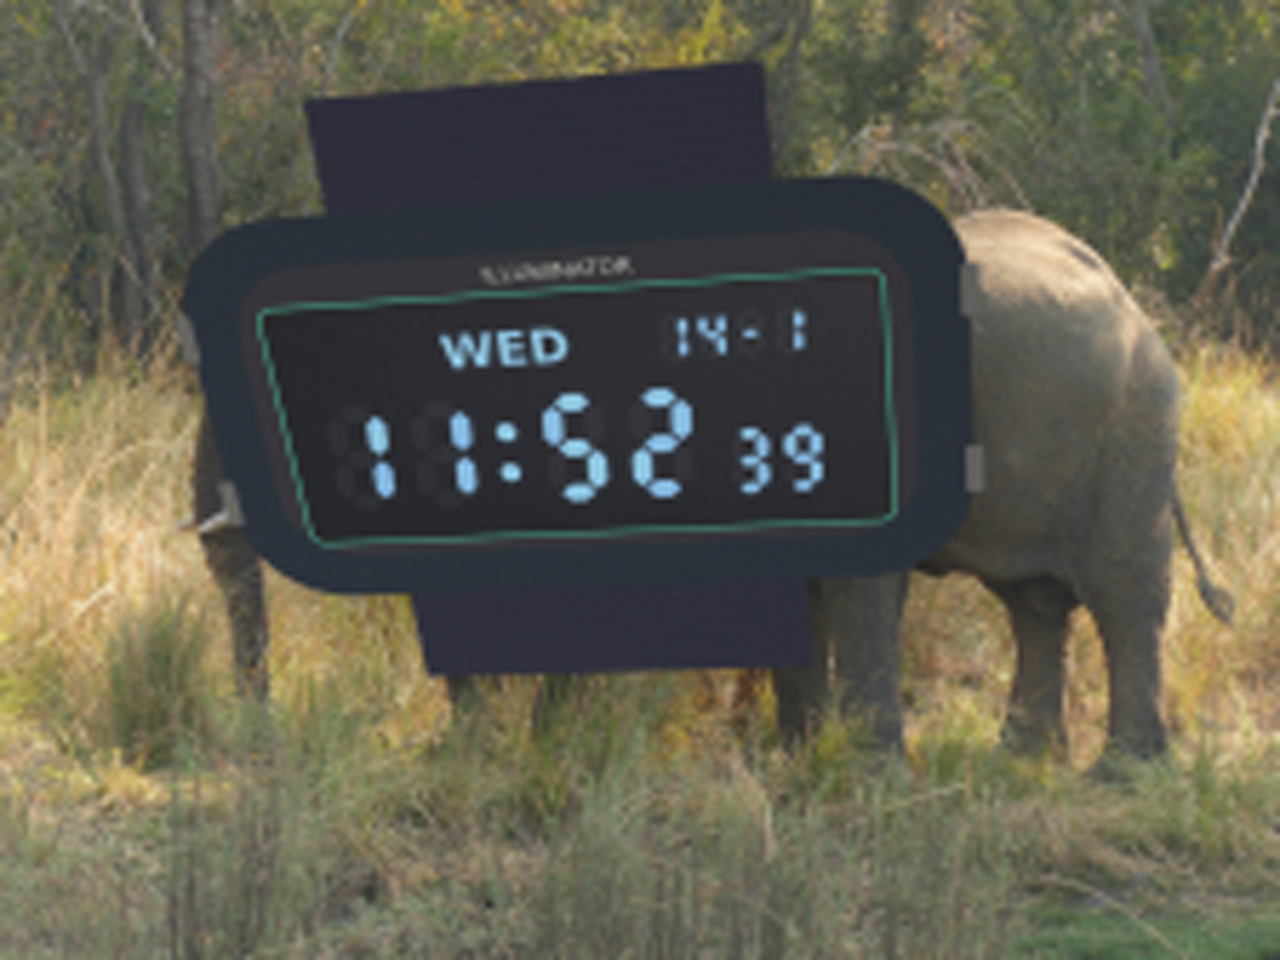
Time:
11.52.39
